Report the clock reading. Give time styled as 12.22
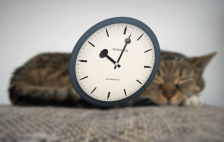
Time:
10.02
